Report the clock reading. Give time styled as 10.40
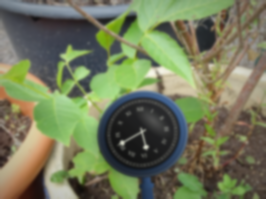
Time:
5.41
